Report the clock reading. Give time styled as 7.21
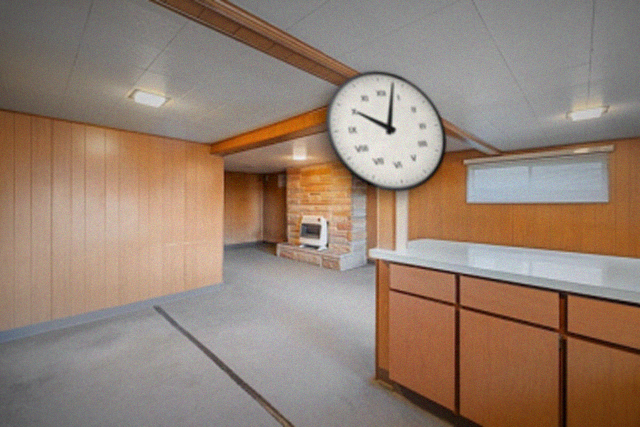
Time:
10.03
